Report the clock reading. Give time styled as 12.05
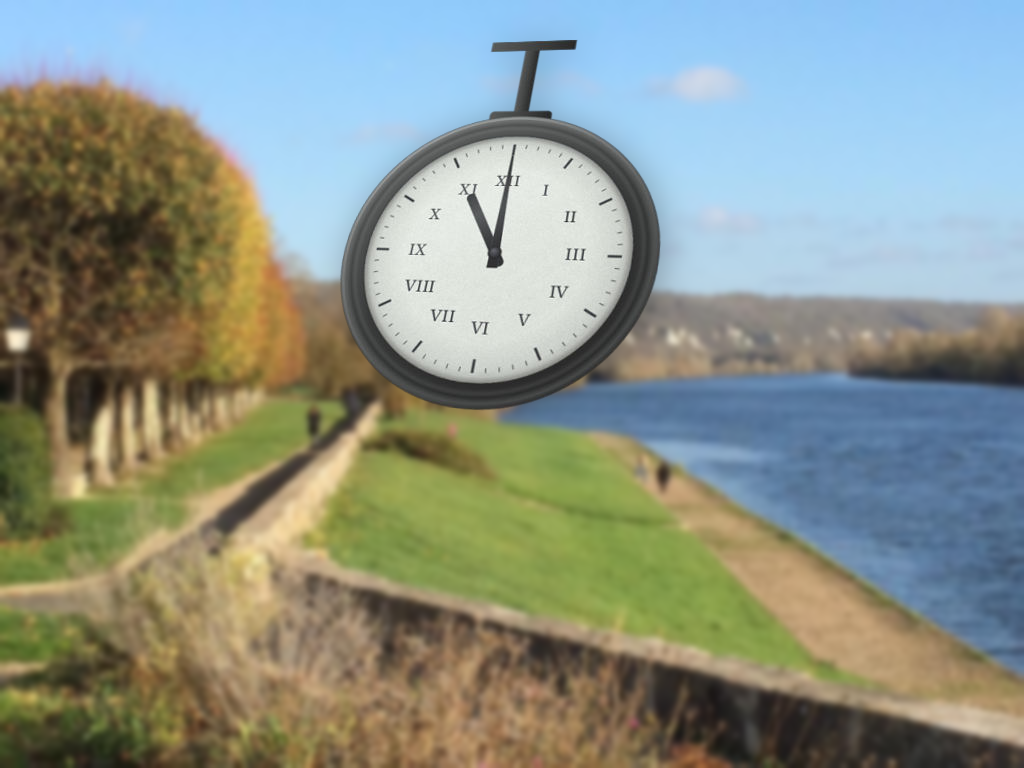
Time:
11.00
